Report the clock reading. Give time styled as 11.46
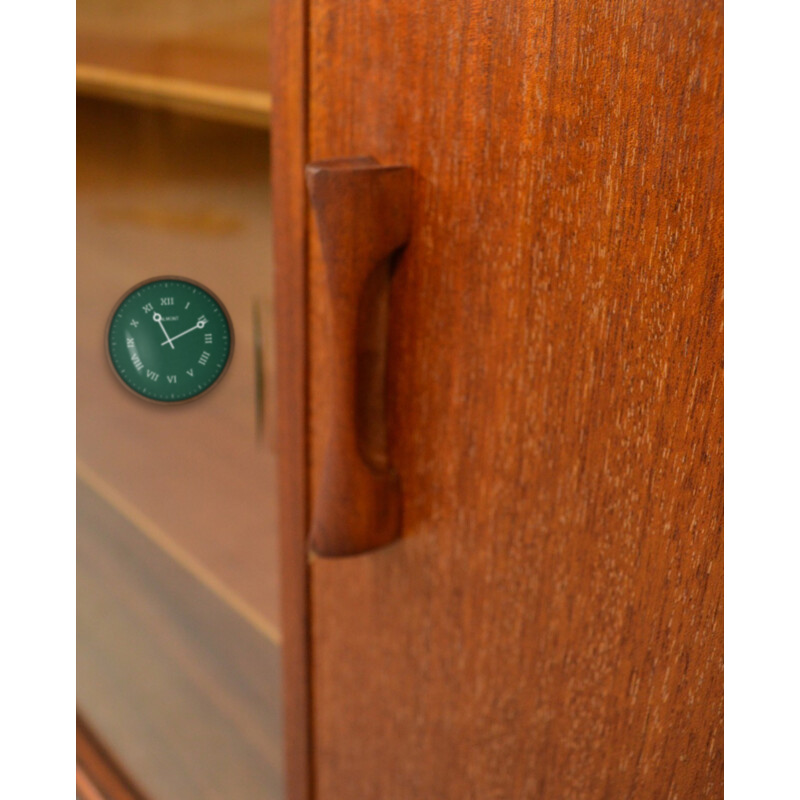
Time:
11.11
